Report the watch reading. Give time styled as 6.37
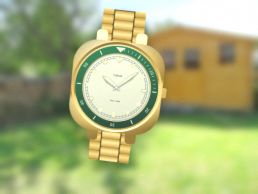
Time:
10.08
